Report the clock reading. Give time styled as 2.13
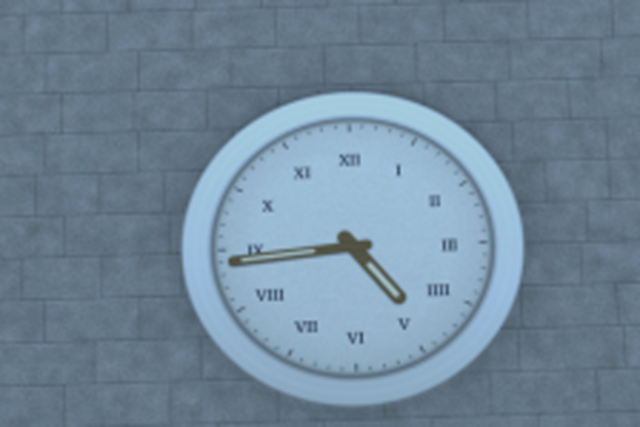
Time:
4.44
